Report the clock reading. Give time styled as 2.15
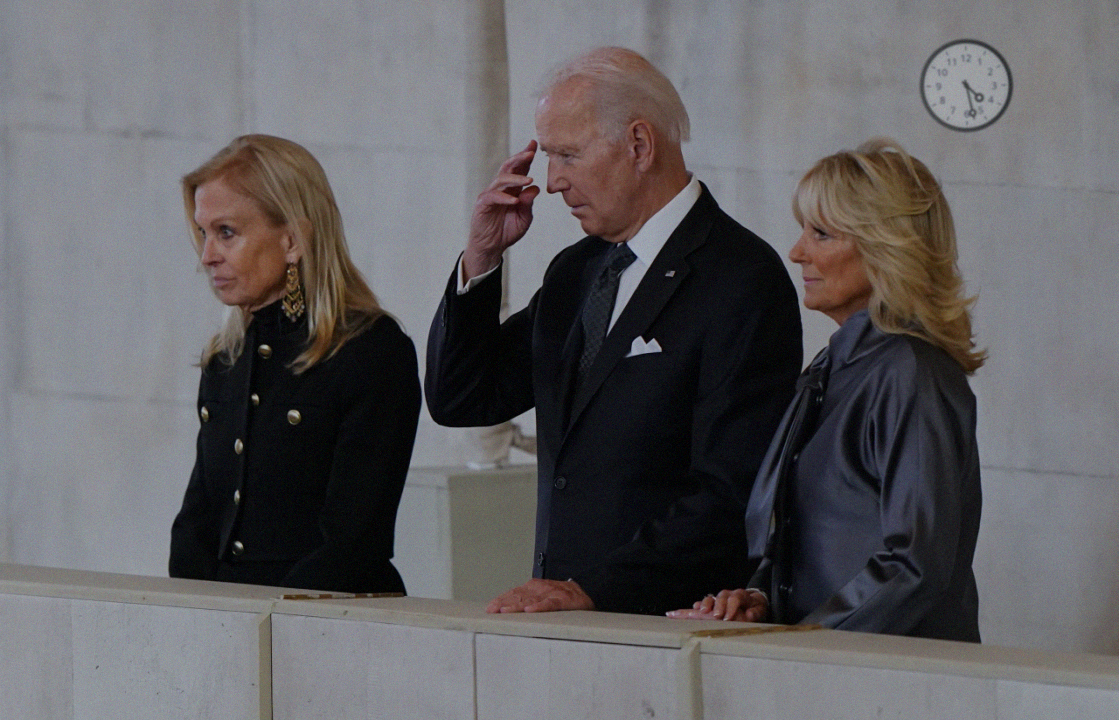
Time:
4.28
